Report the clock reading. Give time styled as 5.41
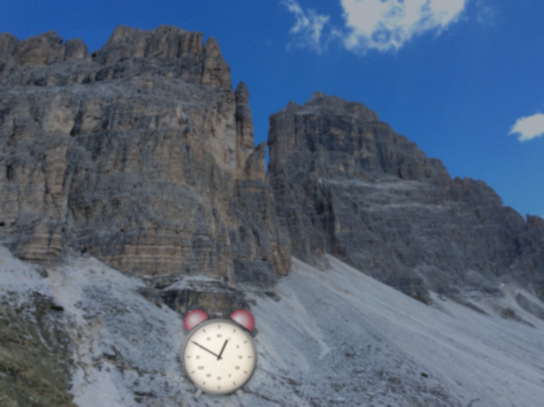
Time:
12.50
